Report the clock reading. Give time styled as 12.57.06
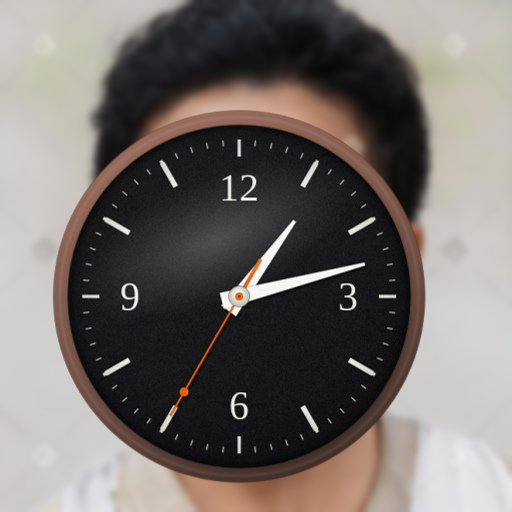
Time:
1.12.35
